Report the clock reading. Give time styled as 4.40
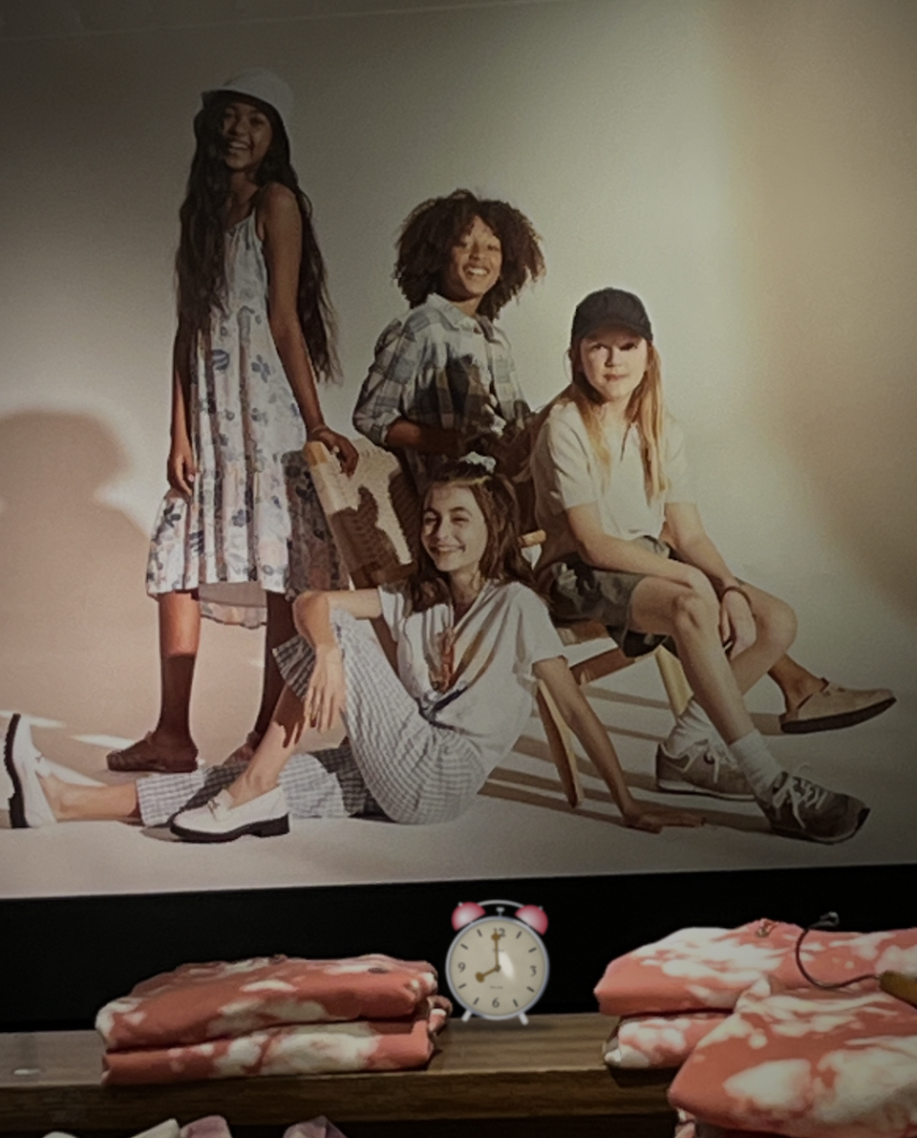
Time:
7.59
